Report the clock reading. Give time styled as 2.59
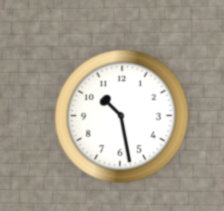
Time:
10.28
